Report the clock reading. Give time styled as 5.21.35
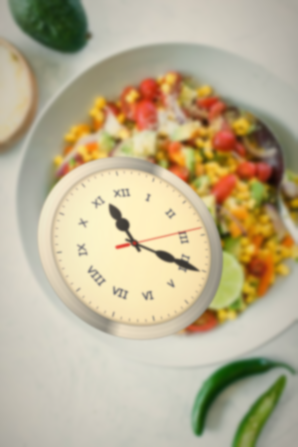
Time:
11.20.14
